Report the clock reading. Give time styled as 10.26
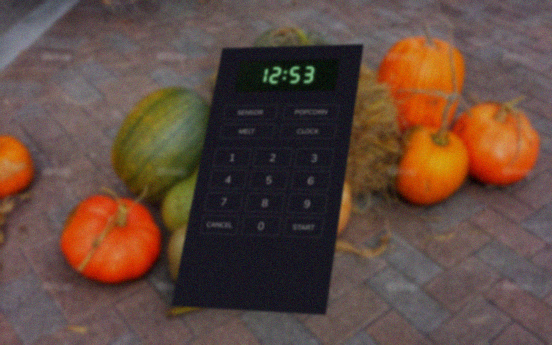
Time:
12.53
